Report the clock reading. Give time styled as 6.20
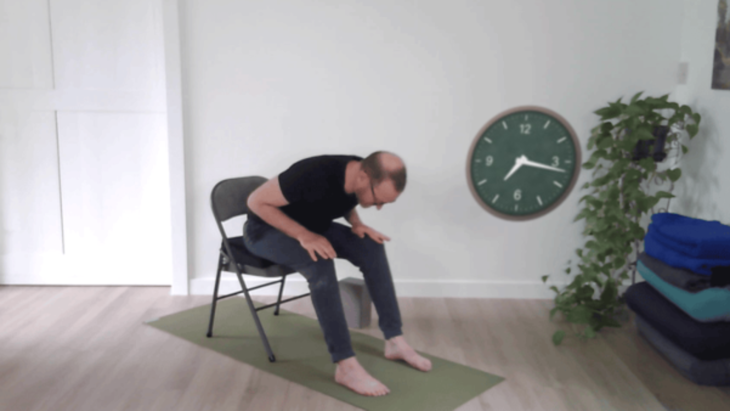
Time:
7.17
